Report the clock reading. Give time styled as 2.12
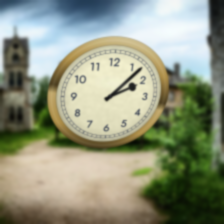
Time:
2.07
